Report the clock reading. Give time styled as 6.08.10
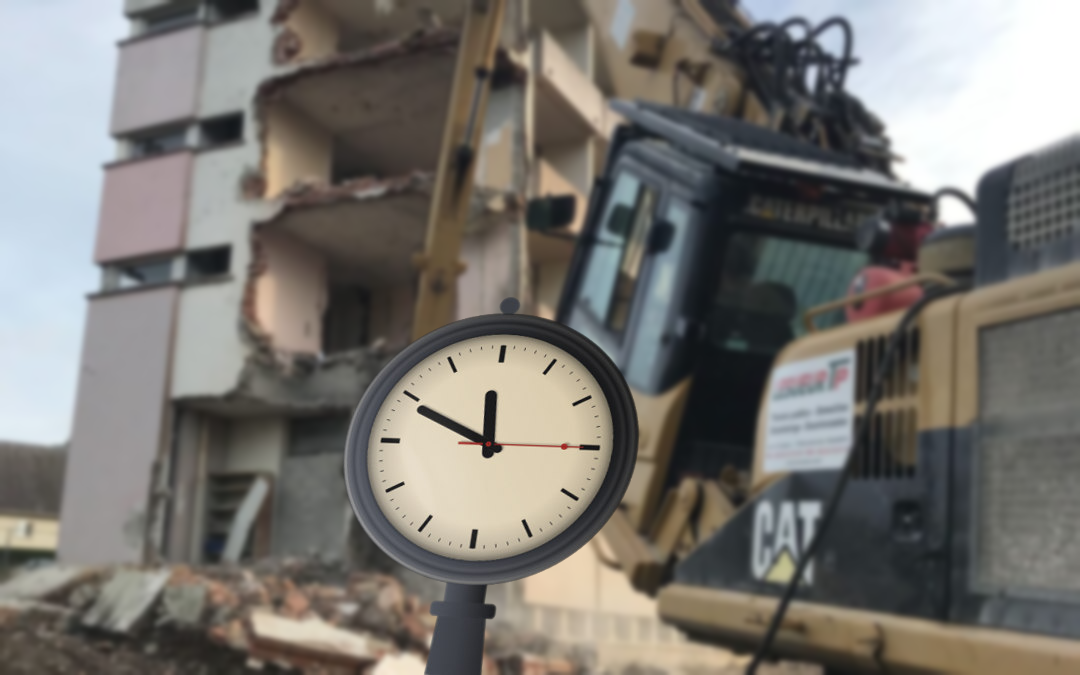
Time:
11.49.15
